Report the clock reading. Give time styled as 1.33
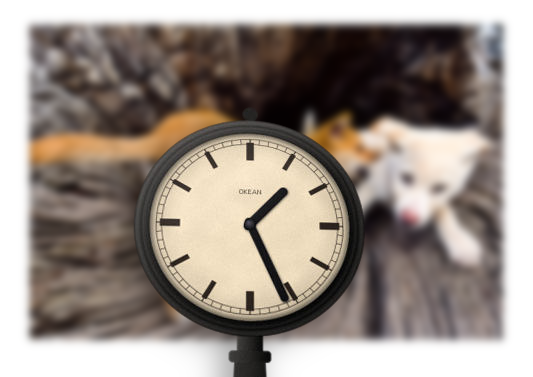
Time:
1.26
